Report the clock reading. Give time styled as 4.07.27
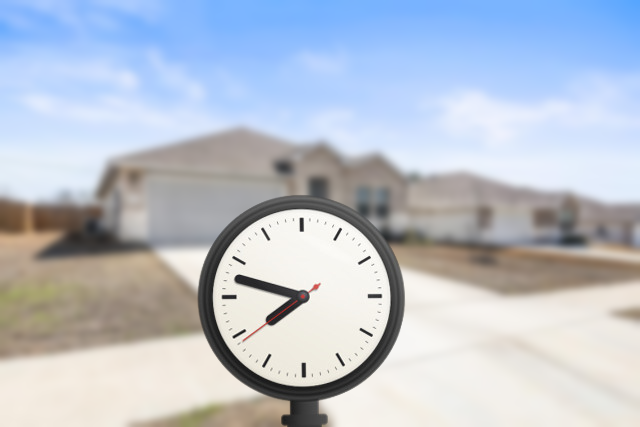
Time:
7.47.39
